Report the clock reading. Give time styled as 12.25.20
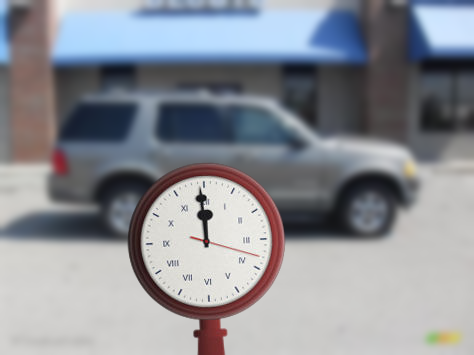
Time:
11.59.18
